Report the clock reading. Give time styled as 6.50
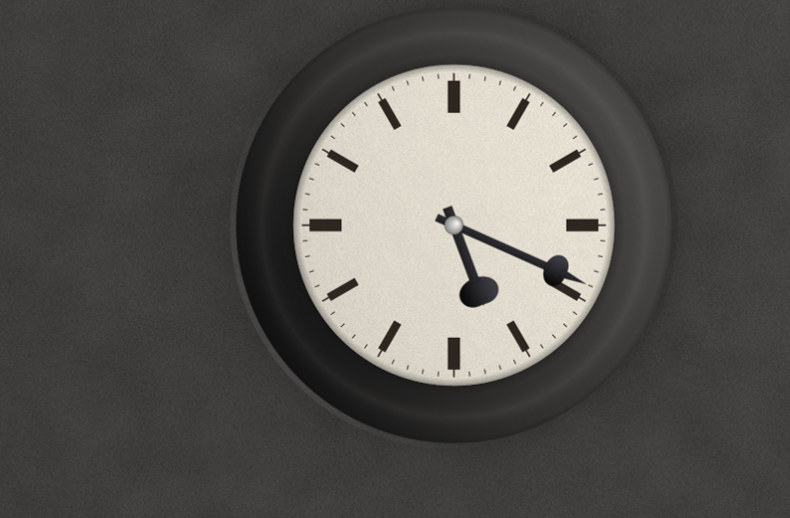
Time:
5.19
